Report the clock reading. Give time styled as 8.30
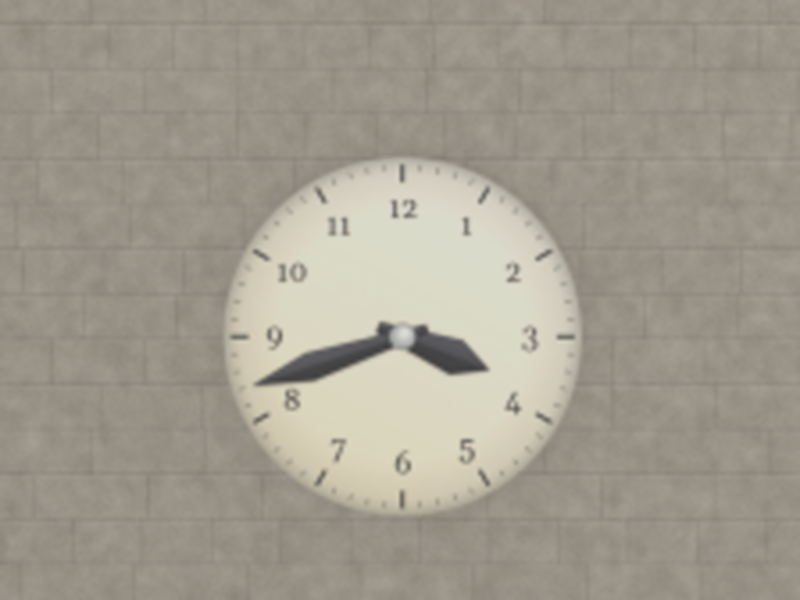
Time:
3.42
